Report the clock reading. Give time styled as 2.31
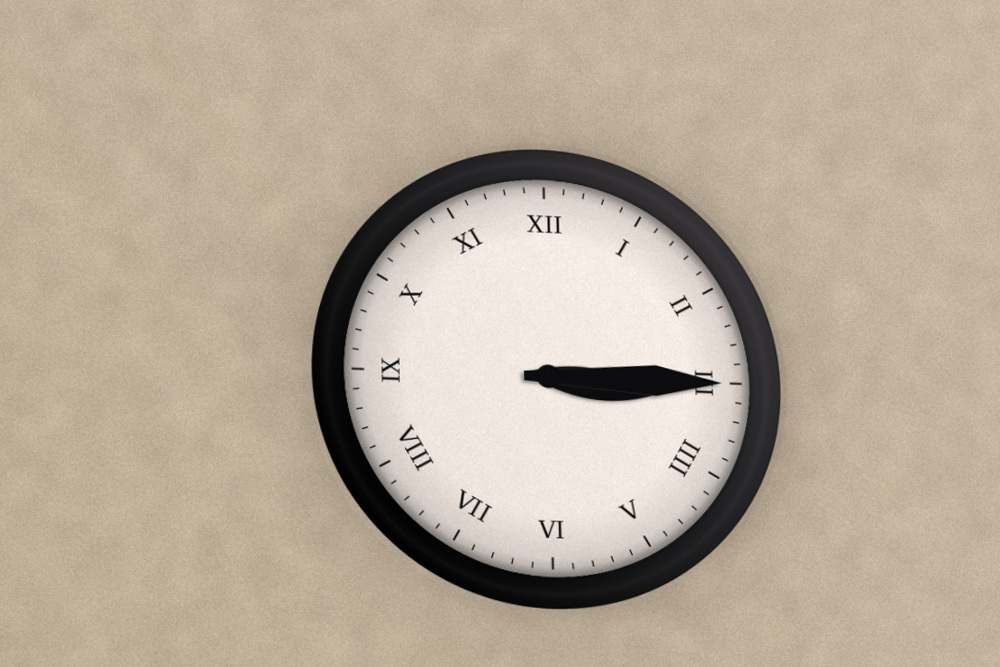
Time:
3.15
